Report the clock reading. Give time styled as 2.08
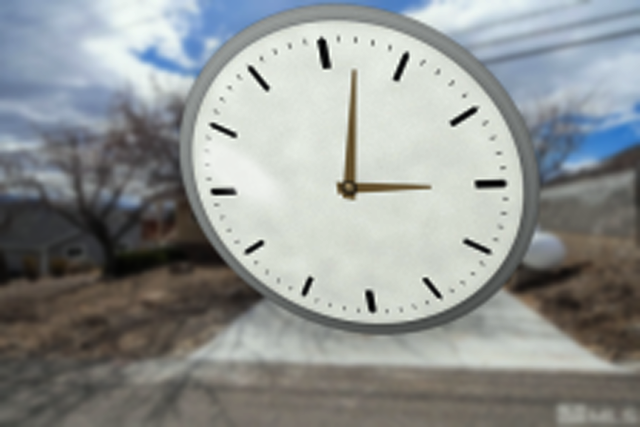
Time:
3.02
